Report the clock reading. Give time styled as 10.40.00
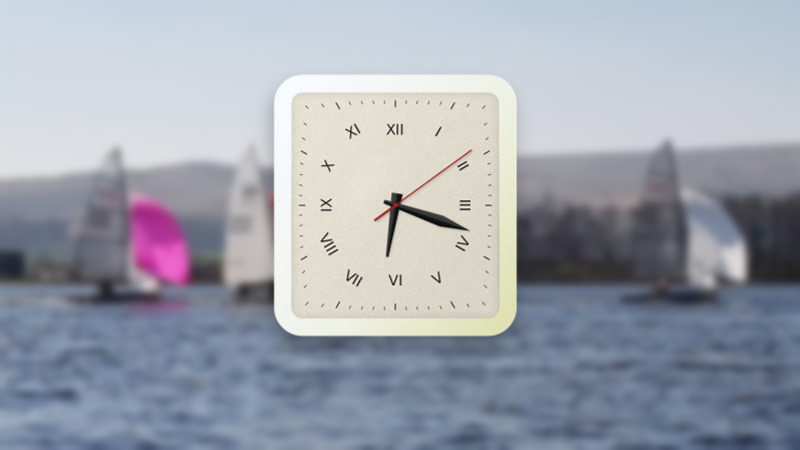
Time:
6.18.09
